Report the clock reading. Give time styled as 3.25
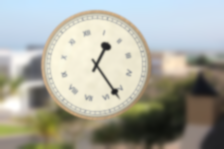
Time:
1.27
